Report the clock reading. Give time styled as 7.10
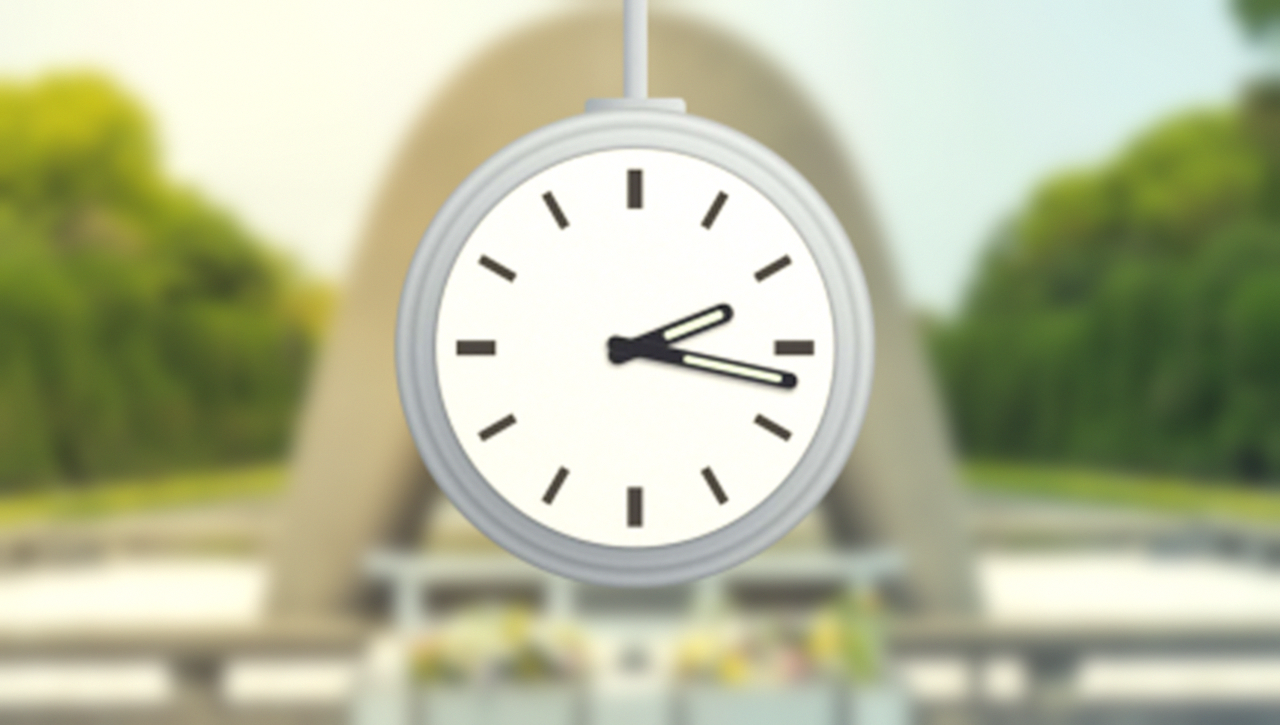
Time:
2.17
